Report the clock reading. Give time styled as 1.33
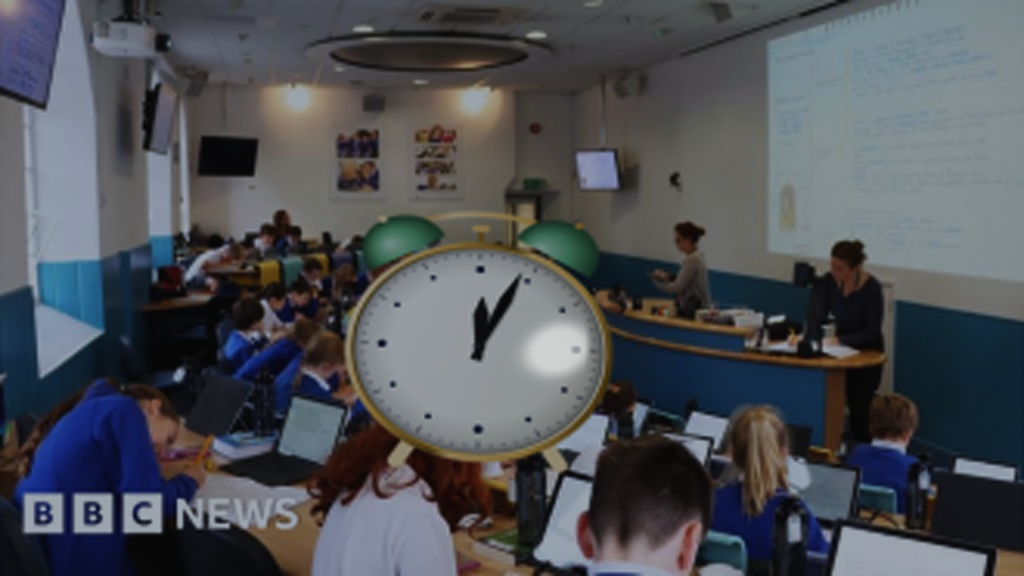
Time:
12.04
